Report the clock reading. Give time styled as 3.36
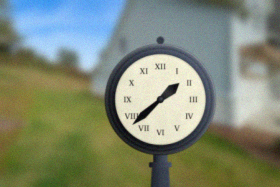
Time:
1.38
